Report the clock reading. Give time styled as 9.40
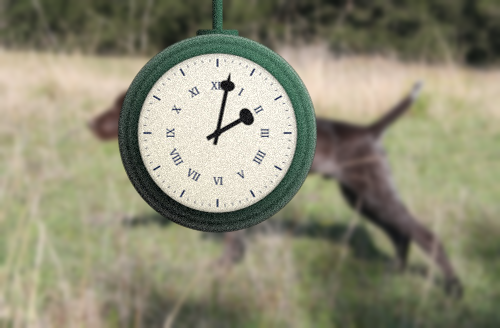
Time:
2.02
